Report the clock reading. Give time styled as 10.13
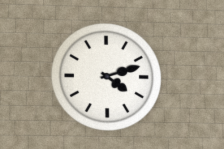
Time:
4.12
